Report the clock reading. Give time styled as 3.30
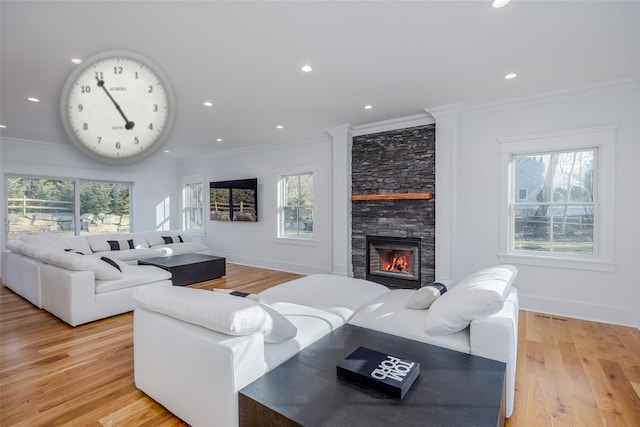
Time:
4.54
